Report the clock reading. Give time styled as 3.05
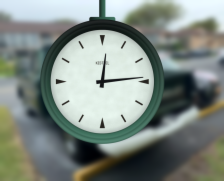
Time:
12.14
